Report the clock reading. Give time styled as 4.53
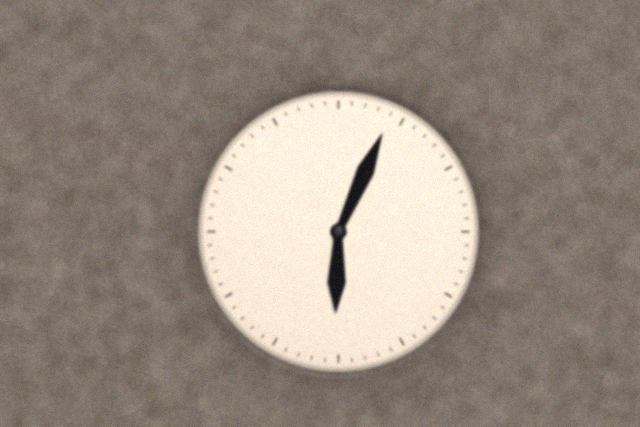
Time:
6.04
